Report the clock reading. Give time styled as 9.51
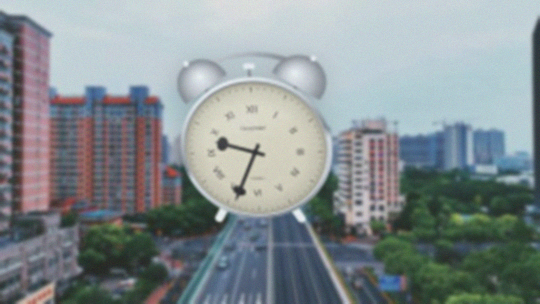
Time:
9.34
